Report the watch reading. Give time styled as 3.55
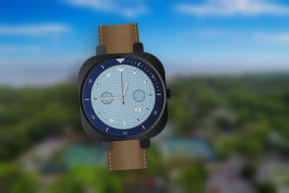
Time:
12.45
